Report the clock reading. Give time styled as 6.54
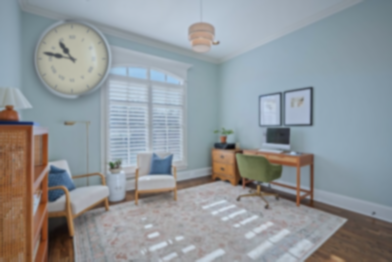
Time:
10.47
